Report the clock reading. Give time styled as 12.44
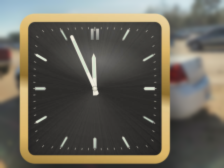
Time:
11.56
